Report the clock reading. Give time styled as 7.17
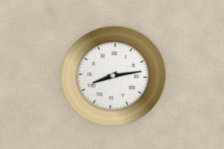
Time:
8.13
